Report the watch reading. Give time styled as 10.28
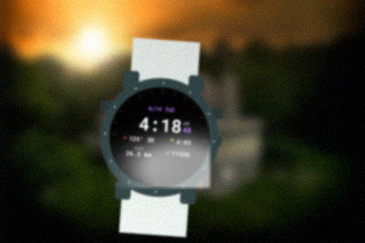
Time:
4.18
